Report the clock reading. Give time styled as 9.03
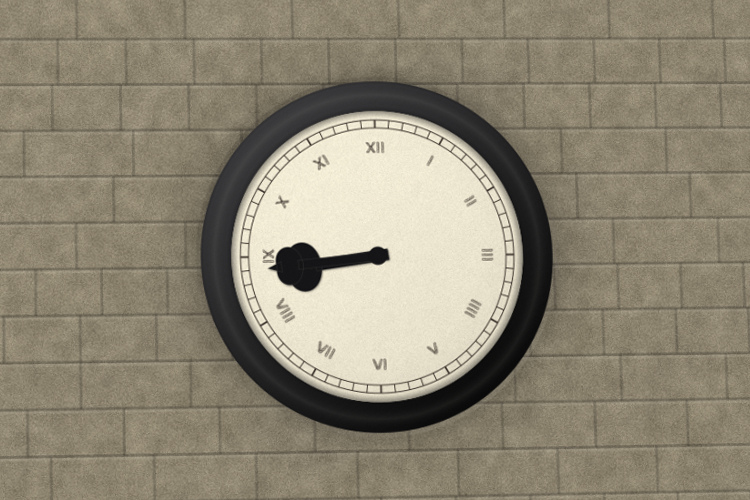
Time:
8.44
